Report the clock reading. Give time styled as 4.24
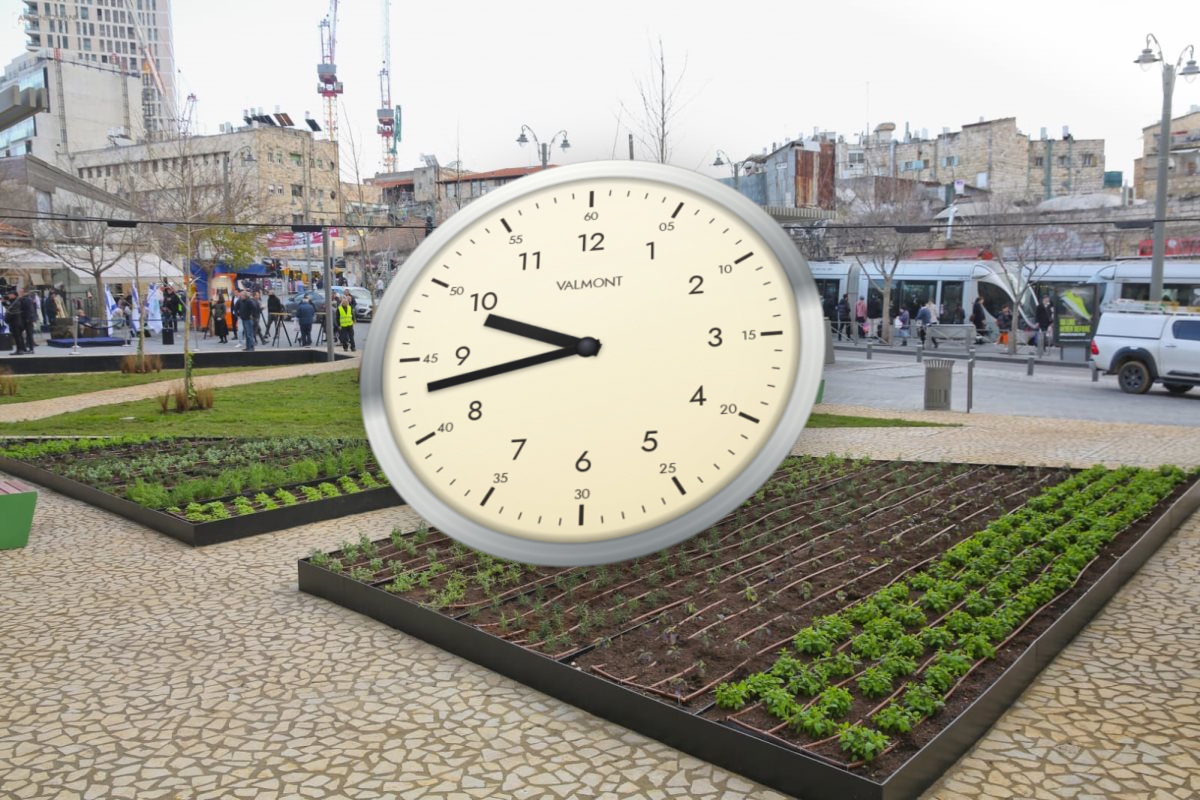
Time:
9.43
